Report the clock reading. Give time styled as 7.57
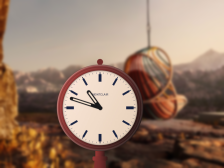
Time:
10.48
